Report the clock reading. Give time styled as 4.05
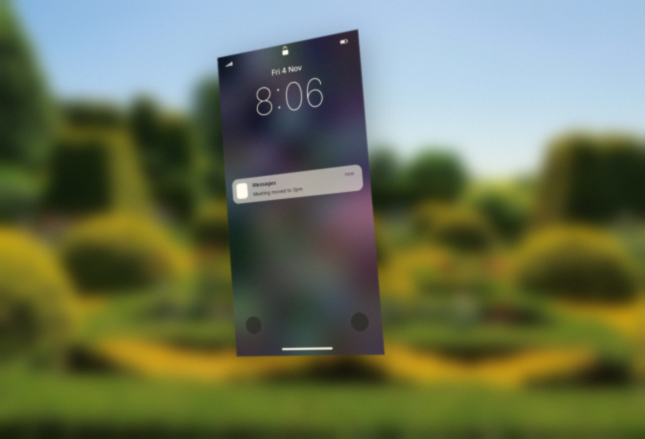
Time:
8.06
